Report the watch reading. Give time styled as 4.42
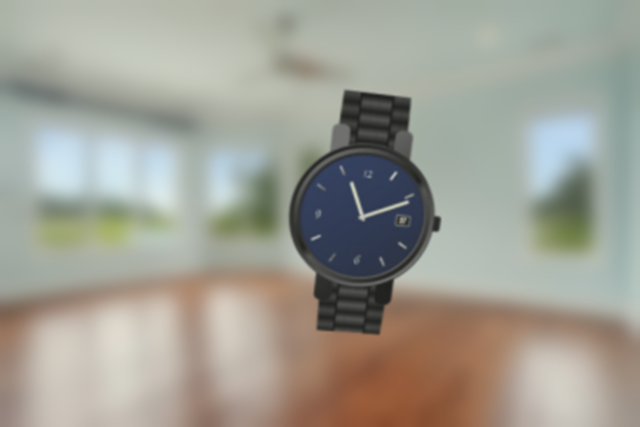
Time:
11.11
